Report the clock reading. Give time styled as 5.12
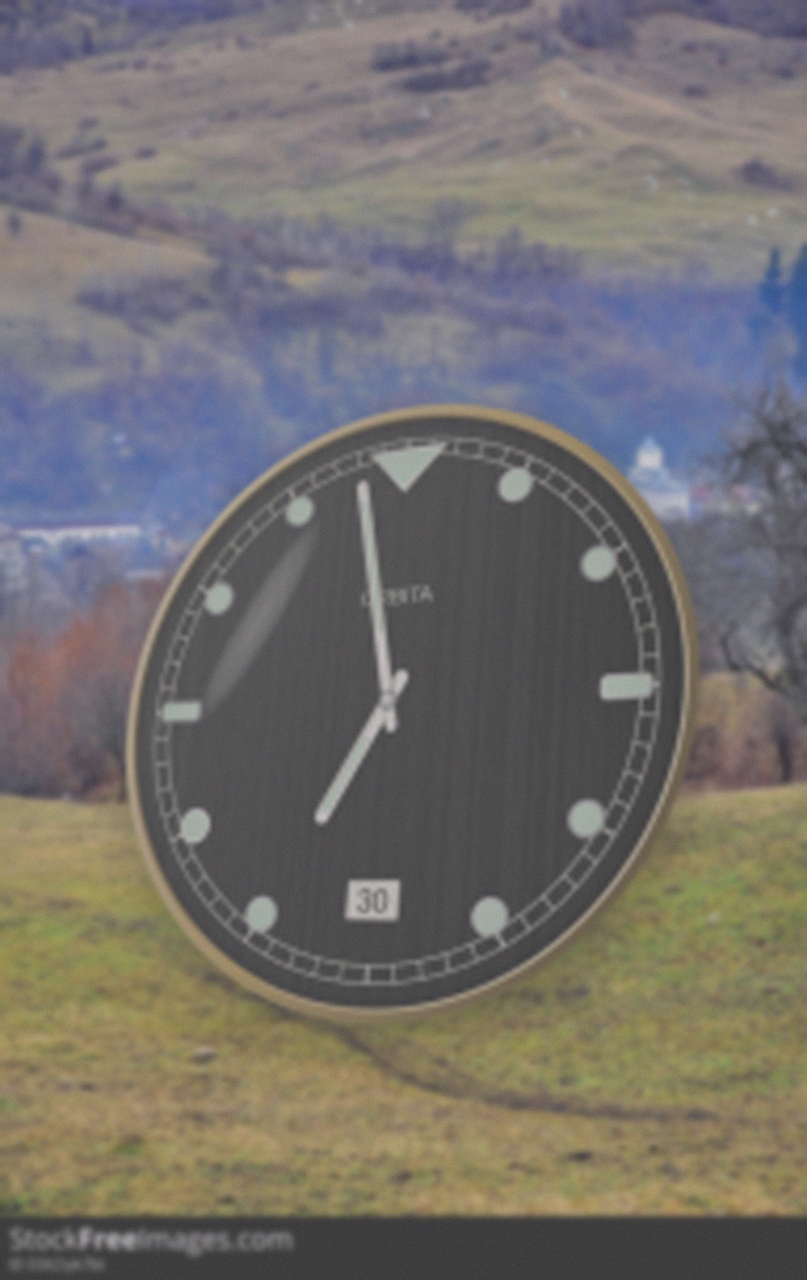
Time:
6.58
